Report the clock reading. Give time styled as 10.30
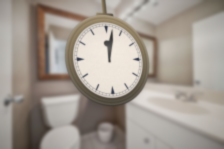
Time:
12.02
